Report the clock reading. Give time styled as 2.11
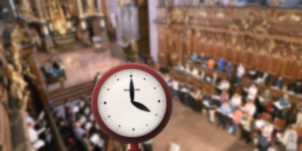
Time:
4.00
